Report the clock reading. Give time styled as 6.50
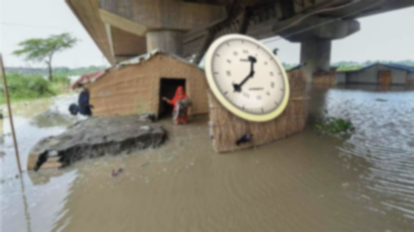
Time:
12.39
